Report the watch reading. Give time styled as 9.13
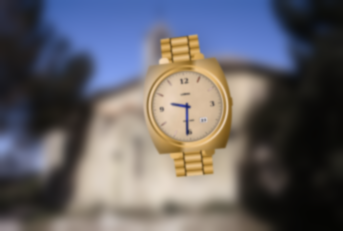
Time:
9.31
